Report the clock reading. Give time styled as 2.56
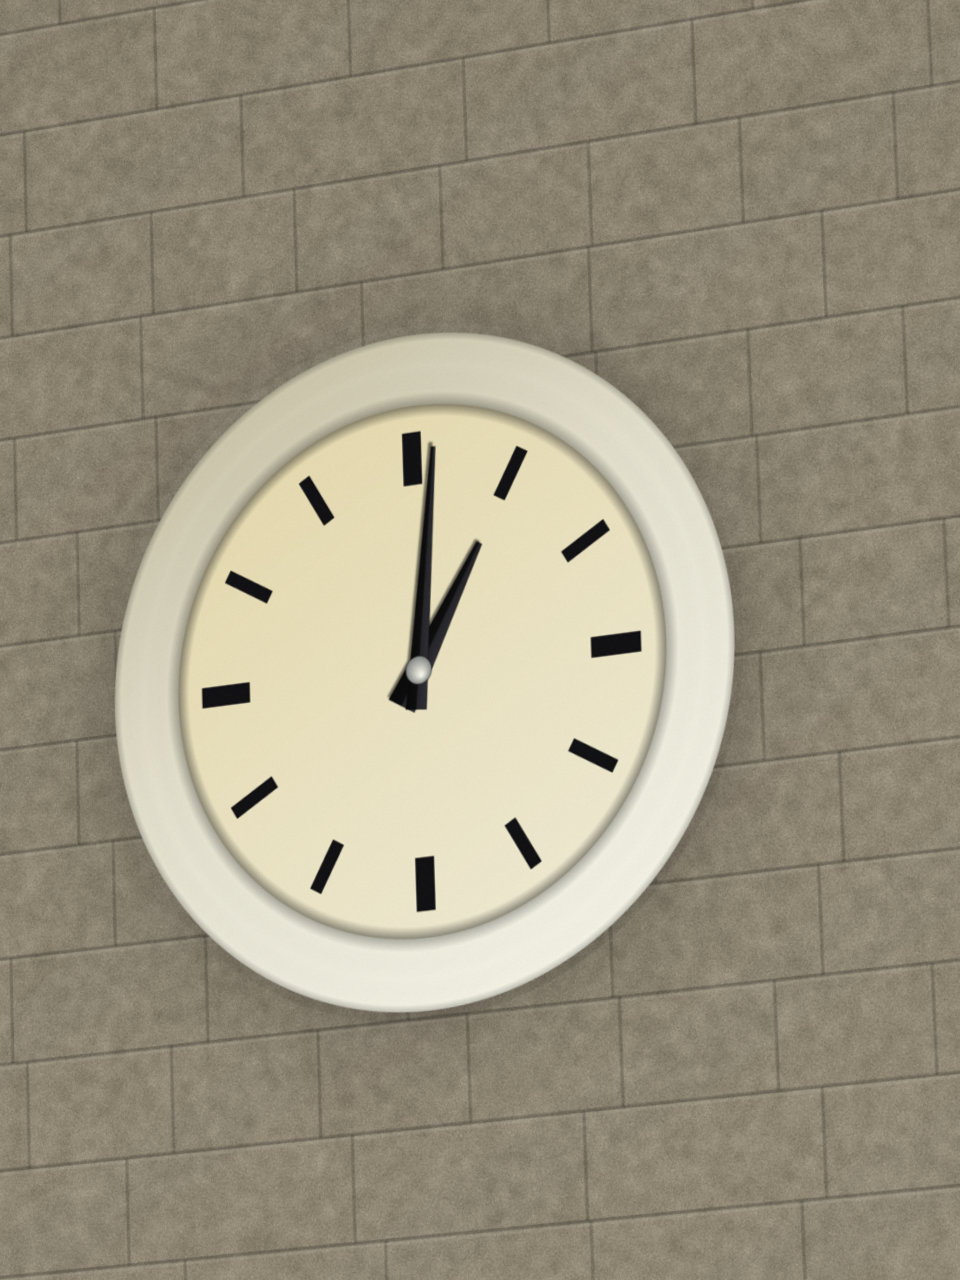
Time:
1.01
